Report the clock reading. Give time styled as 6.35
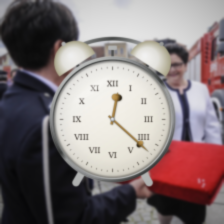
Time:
12.22
